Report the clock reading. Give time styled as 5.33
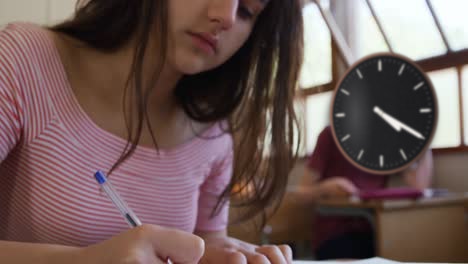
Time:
4.20
